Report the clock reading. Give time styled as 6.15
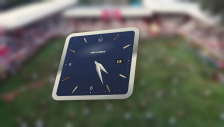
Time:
4.26
